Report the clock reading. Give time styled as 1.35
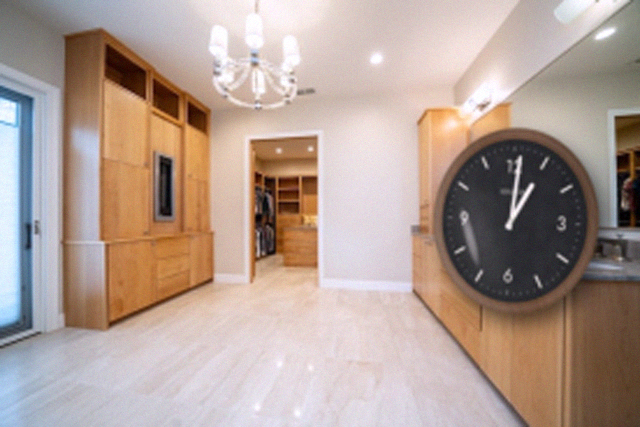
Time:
1.01
